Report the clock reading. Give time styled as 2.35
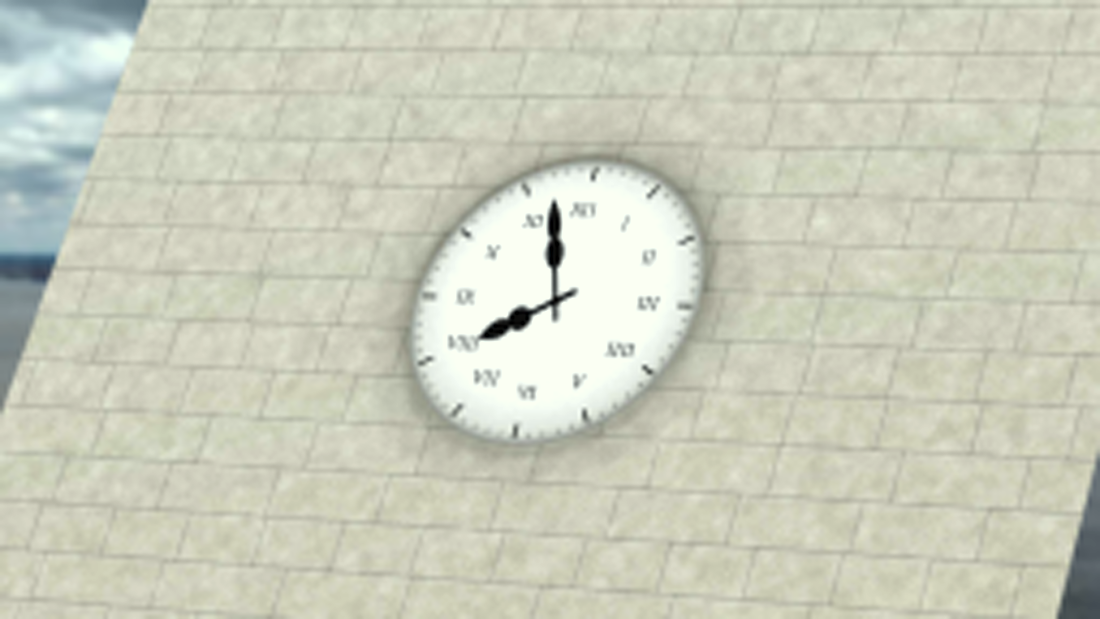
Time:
7.57
